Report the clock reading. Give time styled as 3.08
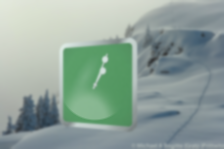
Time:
1.04
